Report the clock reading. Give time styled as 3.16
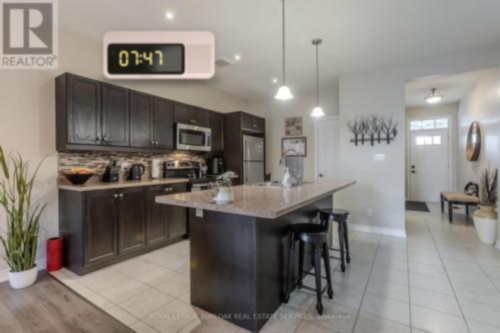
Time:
7.47
